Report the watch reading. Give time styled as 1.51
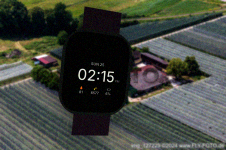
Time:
2.15
